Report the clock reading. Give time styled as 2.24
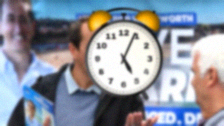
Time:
5.04
